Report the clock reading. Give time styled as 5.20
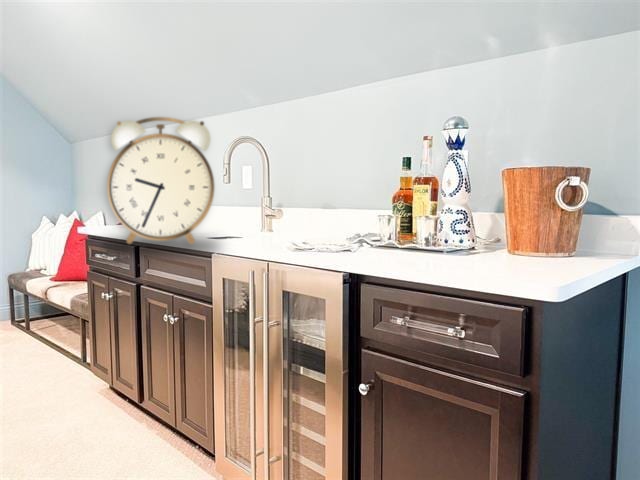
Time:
9.34
